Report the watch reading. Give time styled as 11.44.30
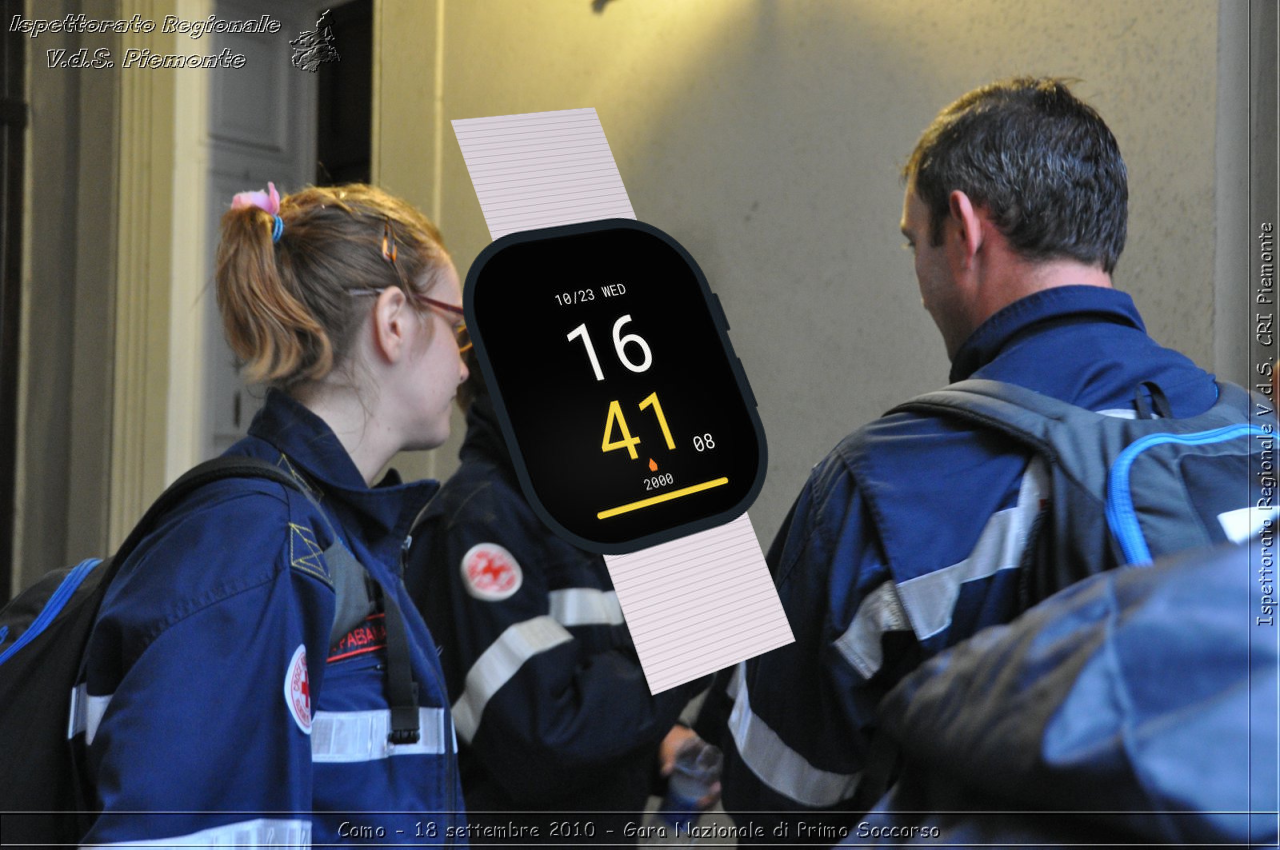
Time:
16.41.08
